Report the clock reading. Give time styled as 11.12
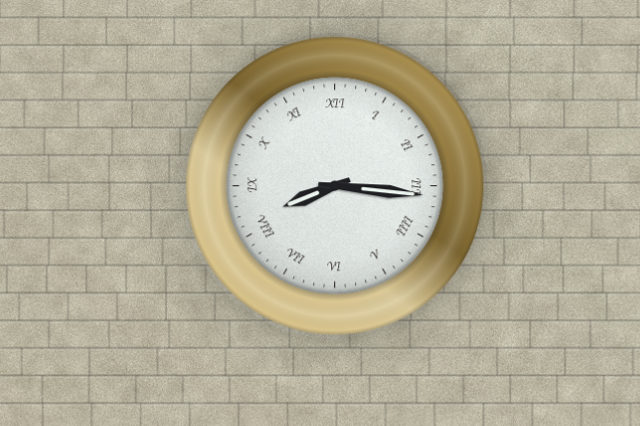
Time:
8.16
